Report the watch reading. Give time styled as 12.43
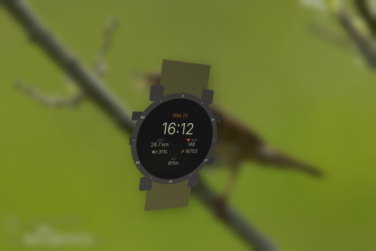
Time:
16.12
